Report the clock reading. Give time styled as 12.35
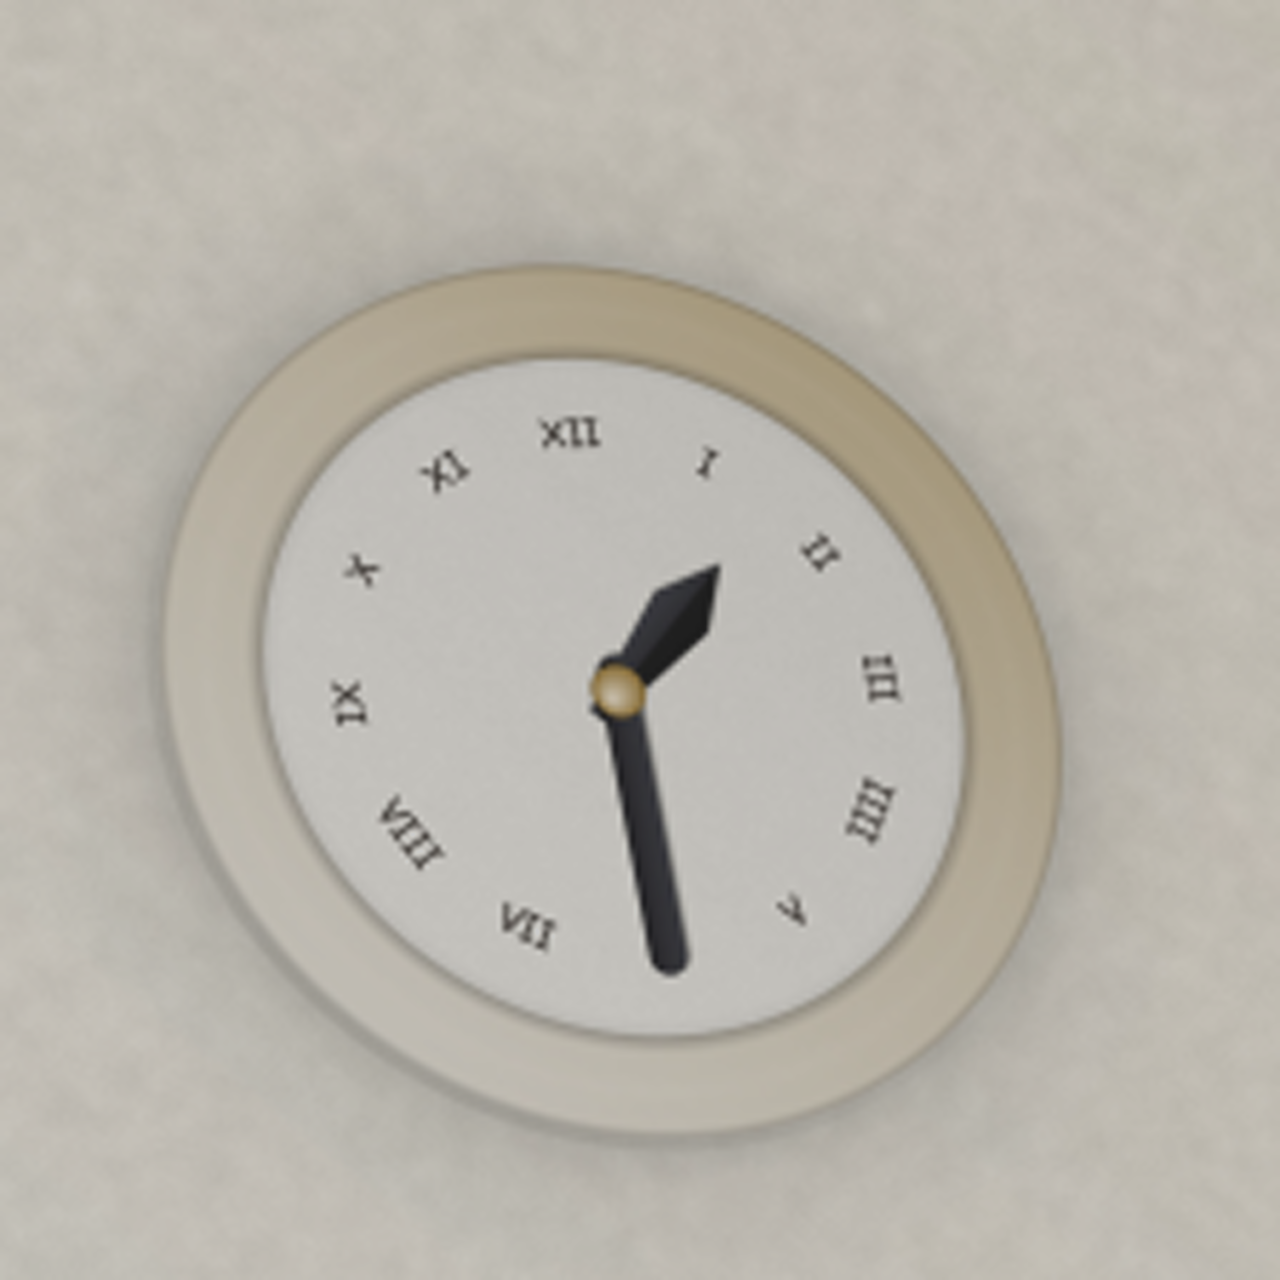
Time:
1.30
